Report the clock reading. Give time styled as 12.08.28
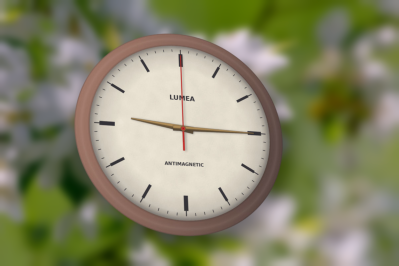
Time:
9.15.00
